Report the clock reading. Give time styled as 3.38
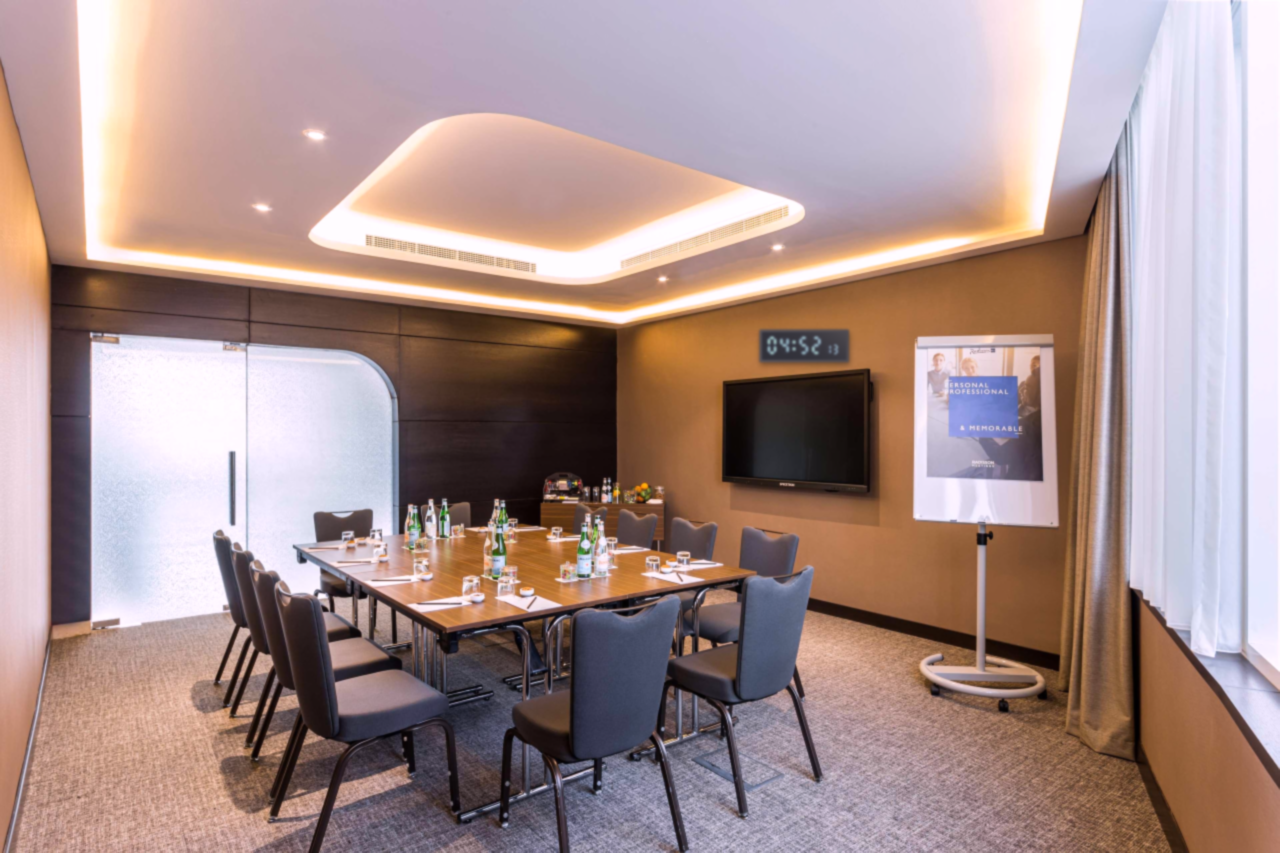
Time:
4.52
